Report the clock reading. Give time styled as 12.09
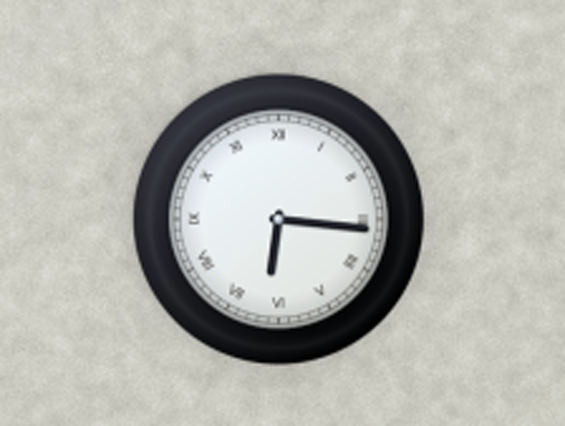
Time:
6.16
